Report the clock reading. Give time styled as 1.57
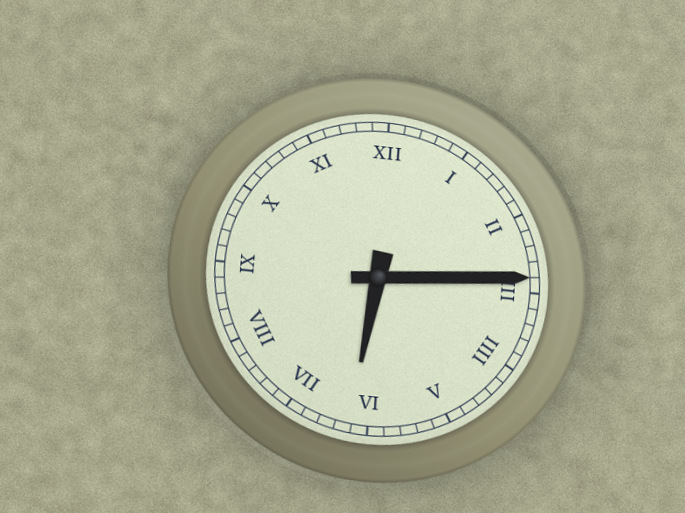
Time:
6.14
